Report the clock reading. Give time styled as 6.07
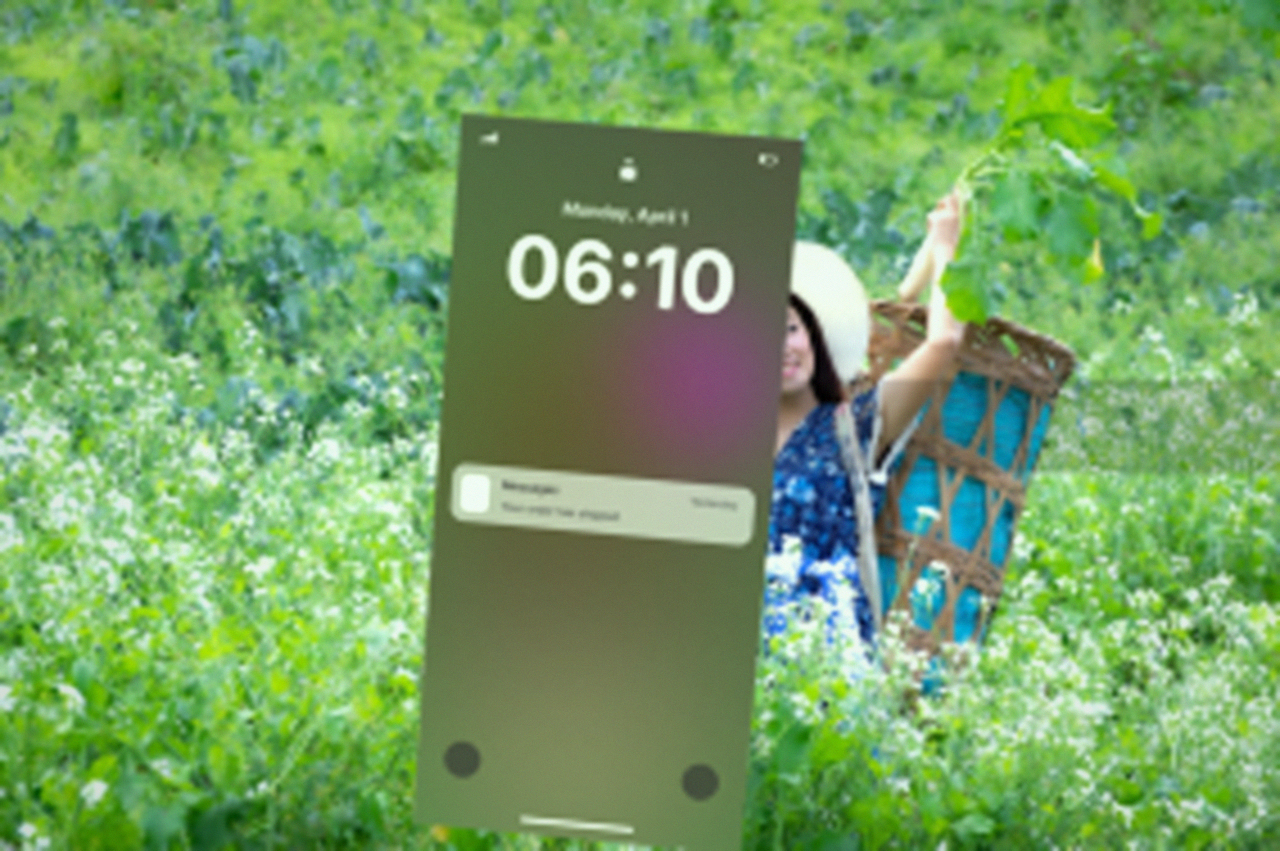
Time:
6.10
